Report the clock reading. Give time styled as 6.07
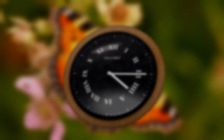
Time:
4.15
